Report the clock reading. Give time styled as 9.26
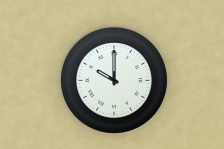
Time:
10.00
